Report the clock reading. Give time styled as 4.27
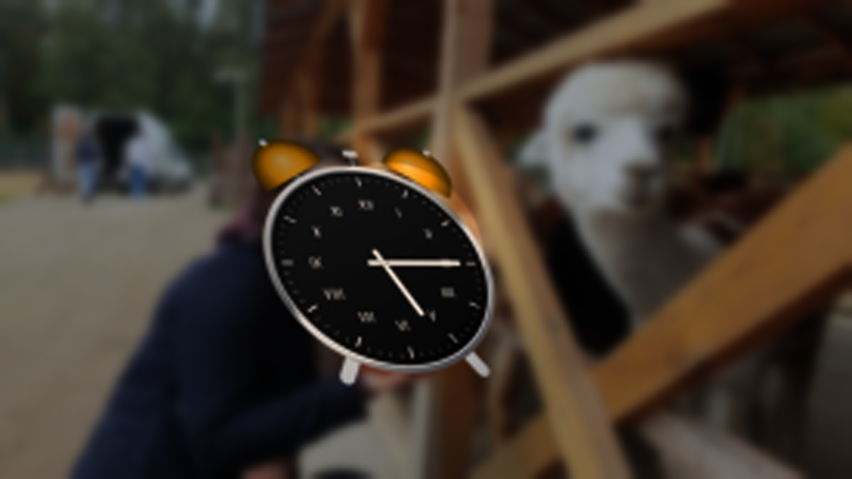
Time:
5.15
